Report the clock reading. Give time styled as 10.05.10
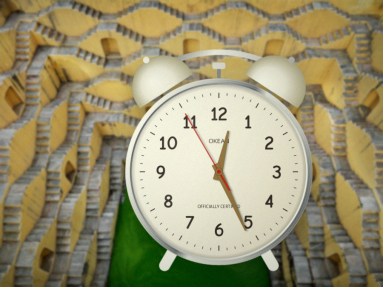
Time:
12.25.55
